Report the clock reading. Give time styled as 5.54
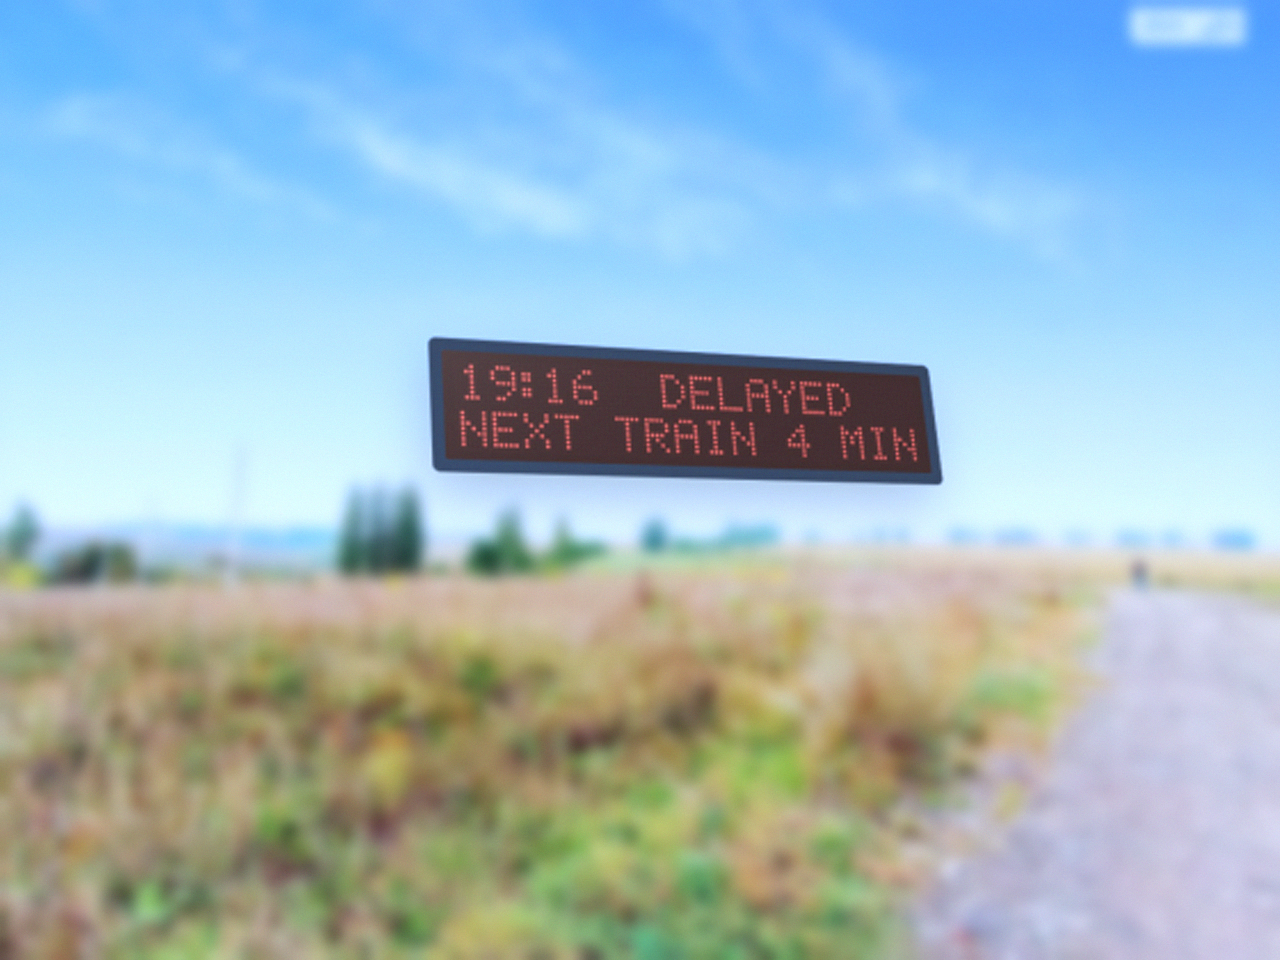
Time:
19.16
